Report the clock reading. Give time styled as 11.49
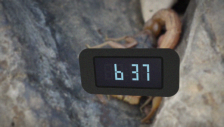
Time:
6.37
